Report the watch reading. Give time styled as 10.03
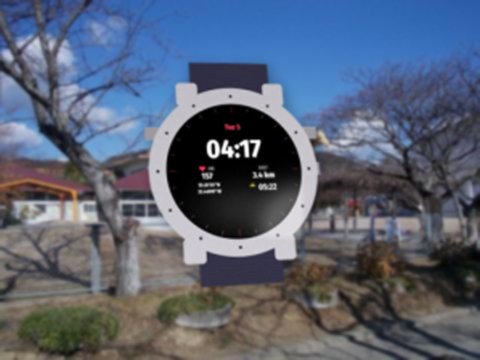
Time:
4.17
